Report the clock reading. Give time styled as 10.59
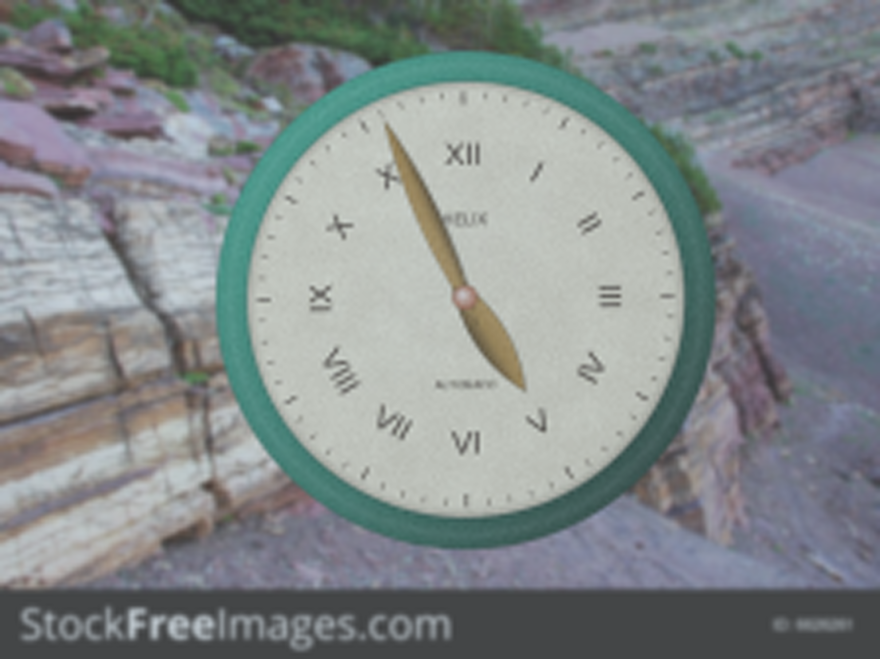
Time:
4.56
